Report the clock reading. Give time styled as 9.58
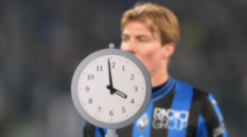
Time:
3.59
